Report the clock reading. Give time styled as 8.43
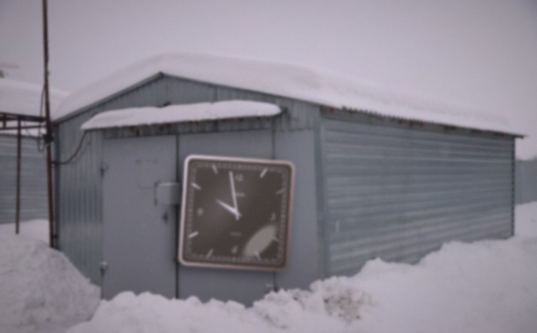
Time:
9.58
